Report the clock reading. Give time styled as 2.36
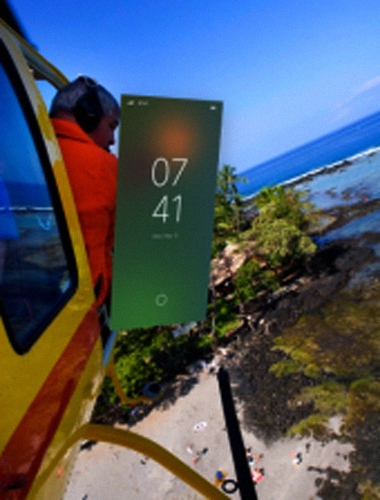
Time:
7.41
